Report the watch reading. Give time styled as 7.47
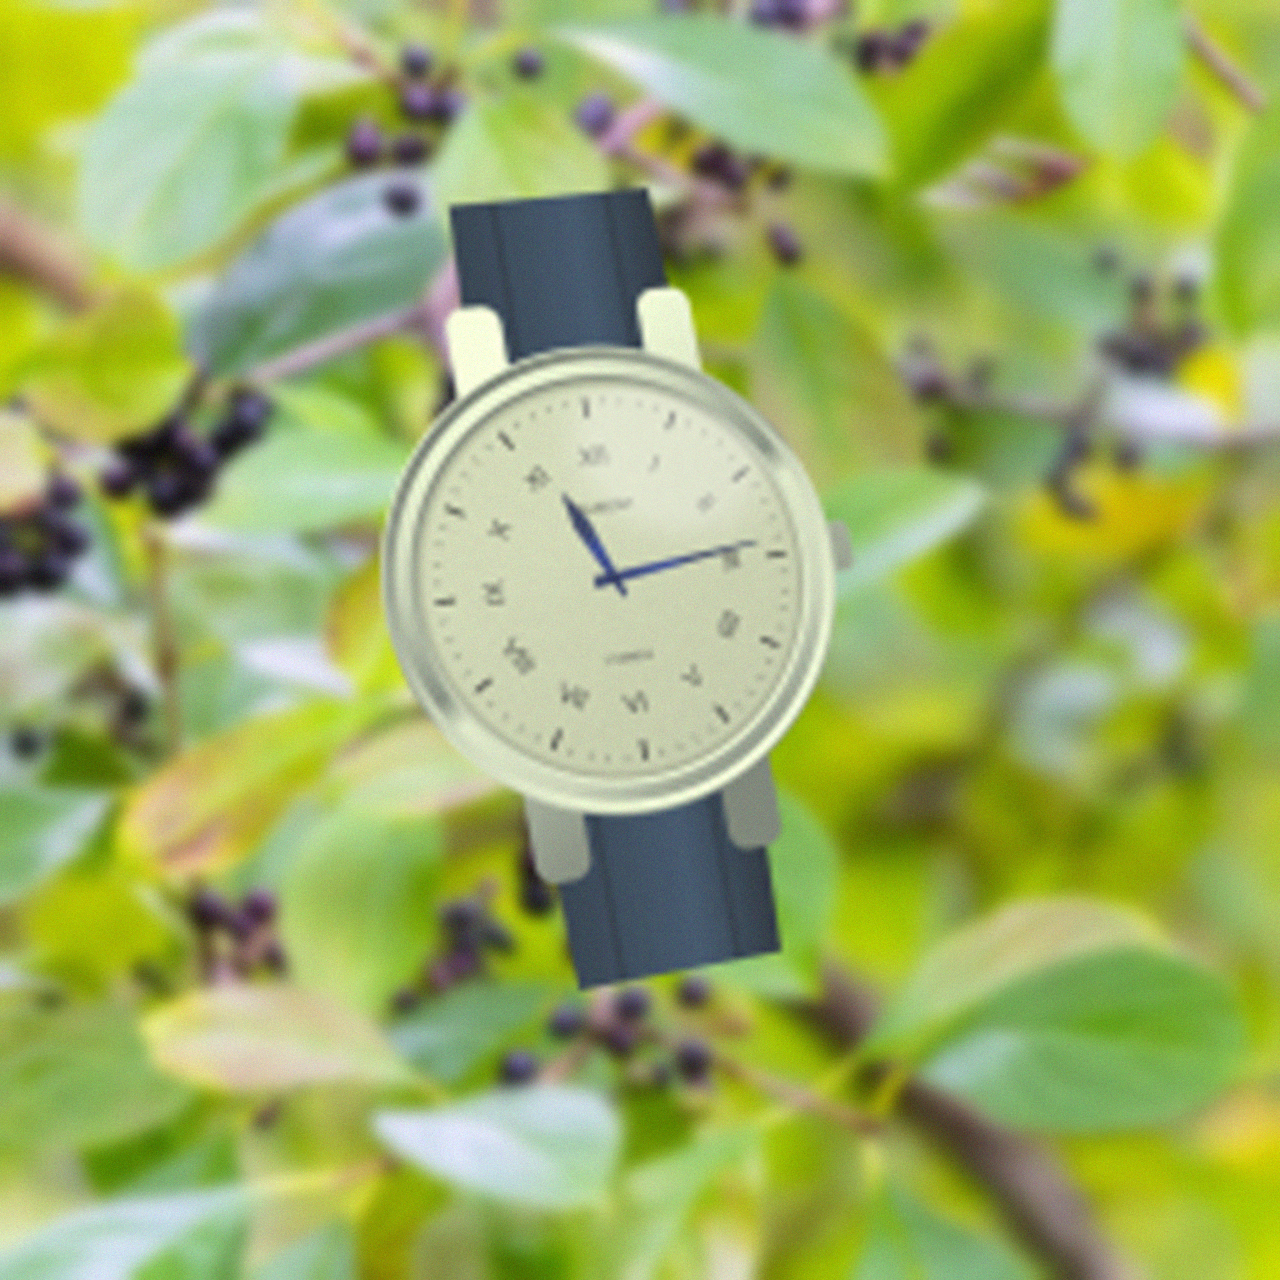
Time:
11.14
